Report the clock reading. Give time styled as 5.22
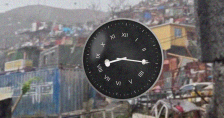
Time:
8.15
